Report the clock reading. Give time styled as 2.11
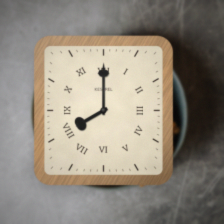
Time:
8.00
